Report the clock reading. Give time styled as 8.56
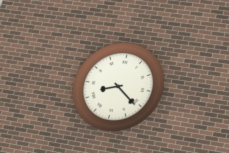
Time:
8.21
